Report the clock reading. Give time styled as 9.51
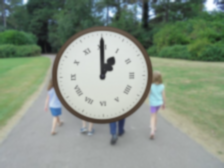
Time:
1.00
